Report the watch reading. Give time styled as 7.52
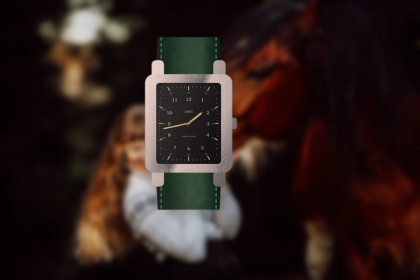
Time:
1.43
